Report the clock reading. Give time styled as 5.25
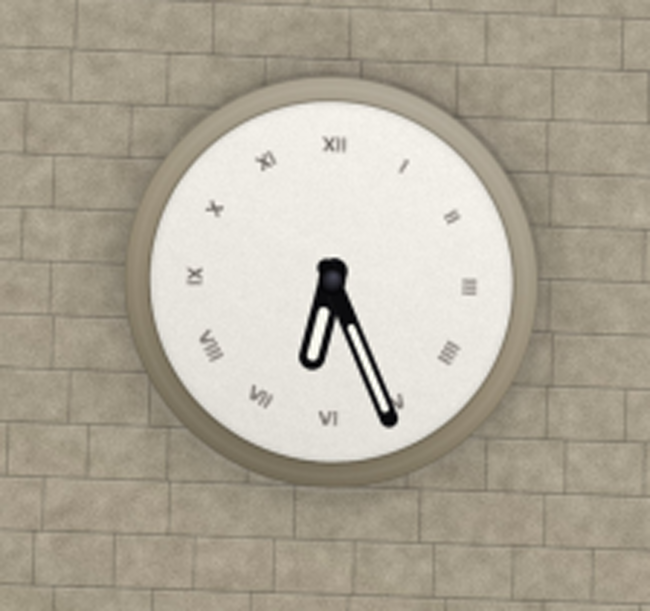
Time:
6.26
